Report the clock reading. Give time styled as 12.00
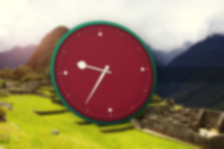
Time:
9.36
